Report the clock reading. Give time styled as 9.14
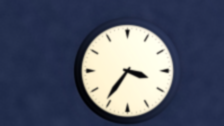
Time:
3.36
